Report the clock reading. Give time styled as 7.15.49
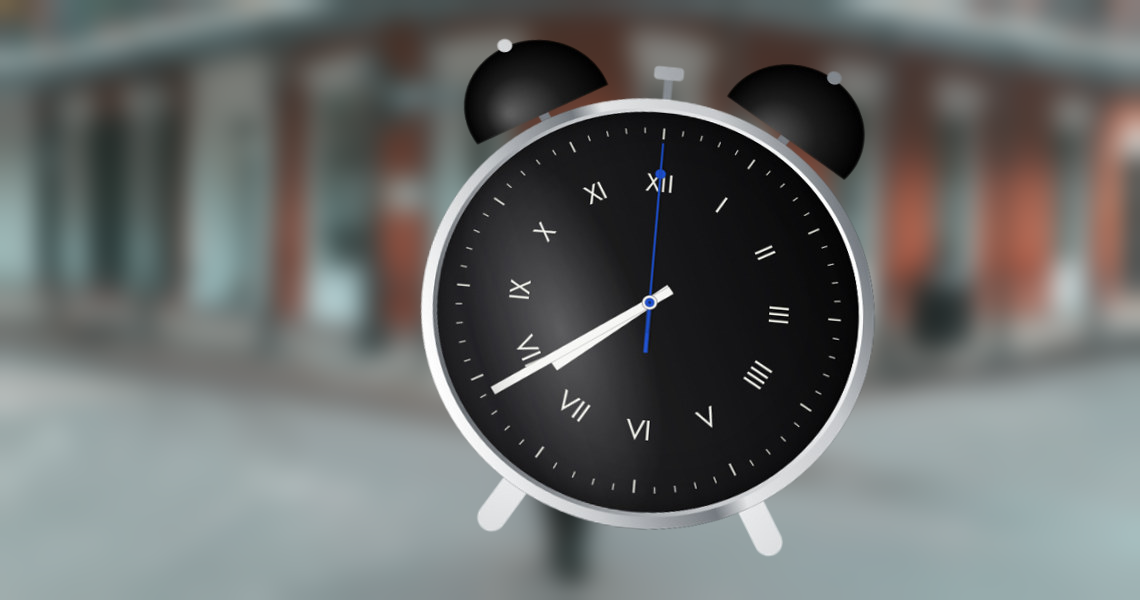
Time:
7.39.00
